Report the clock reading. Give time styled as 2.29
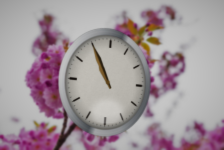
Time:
10.55
